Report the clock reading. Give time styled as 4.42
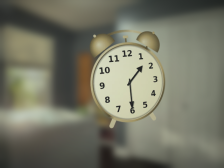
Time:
1.30
